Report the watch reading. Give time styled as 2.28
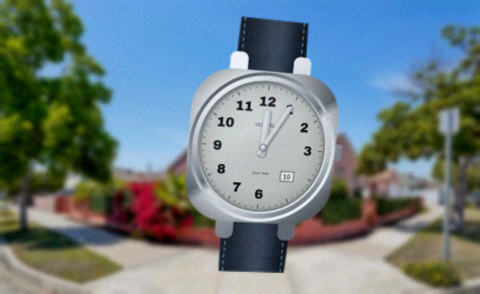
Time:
12.05
